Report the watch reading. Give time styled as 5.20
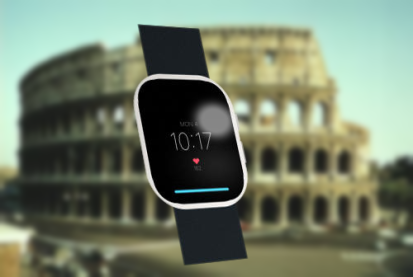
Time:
10.17
